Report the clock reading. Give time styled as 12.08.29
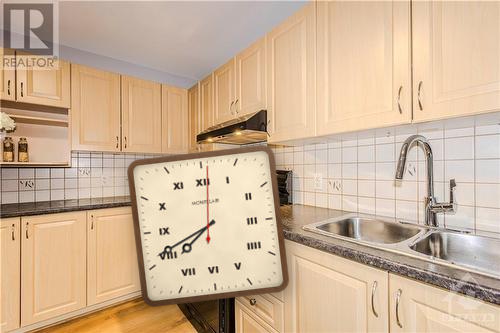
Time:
7.41.01
